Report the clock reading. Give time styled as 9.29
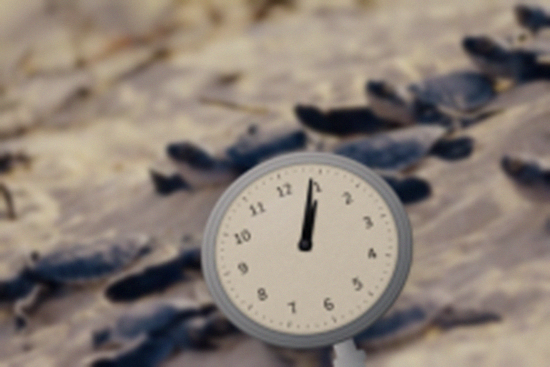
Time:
1.04
